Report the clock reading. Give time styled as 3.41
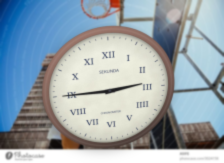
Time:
2.45
